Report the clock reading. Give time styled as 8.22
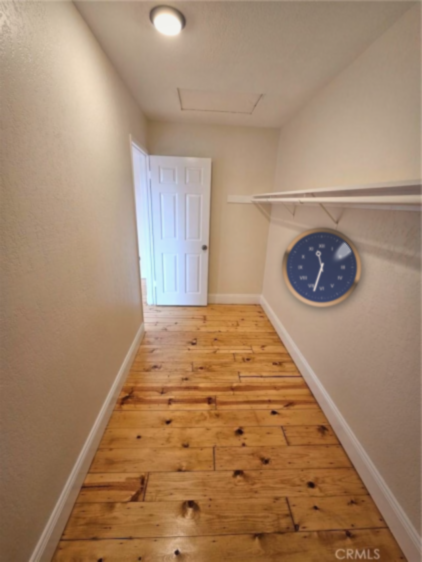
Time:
11.33
